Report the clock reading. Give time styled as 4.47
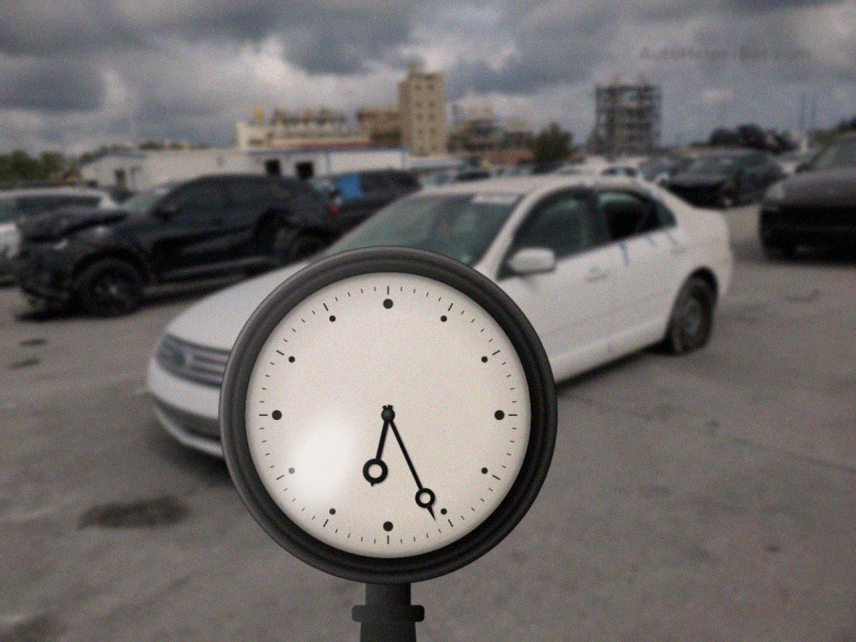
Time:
6.26
